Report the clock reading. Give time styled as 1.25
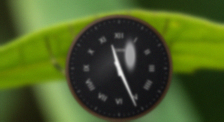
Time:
11.26
